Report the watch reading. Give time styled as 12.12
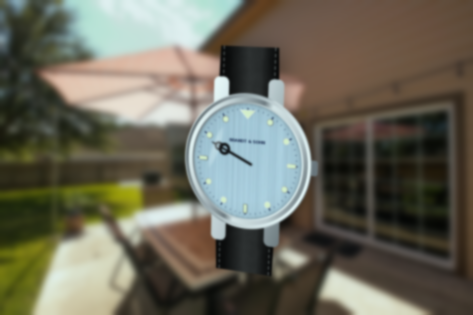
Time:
9.49
